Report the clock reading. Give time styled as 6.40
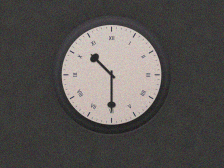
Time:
10.30
